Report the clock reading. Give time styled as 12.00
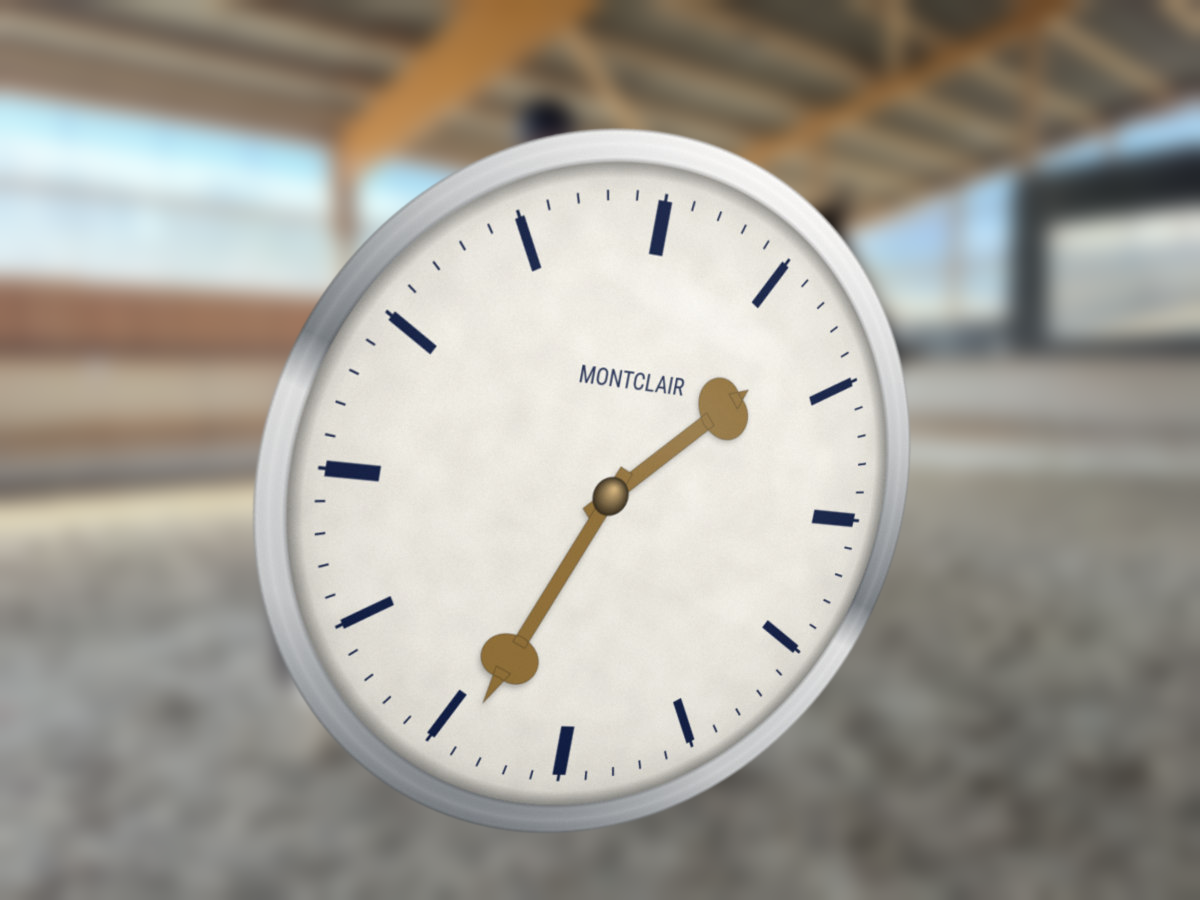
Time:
1.34
